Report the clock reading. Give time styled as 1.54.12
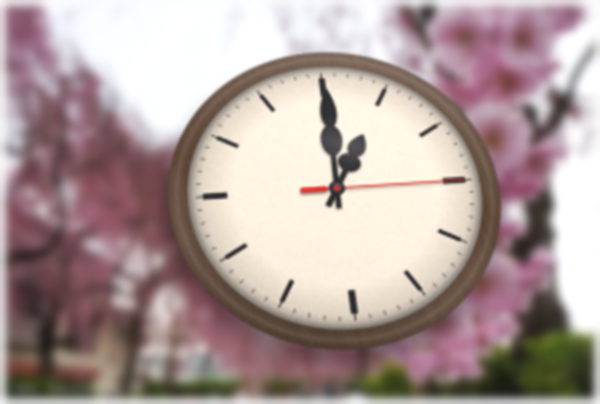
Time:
1.00.15
